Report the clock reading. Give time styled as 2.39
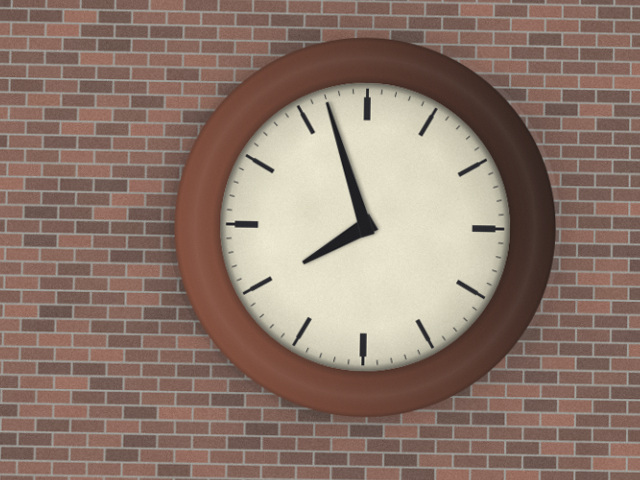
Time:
7.57
